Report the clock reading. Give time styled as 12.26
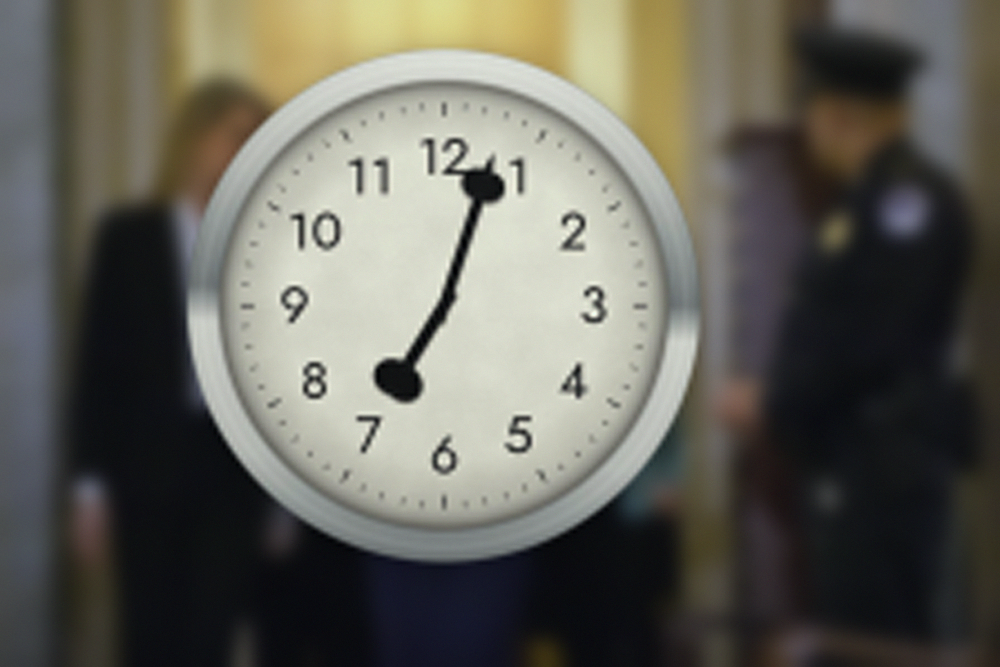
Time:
7.03
